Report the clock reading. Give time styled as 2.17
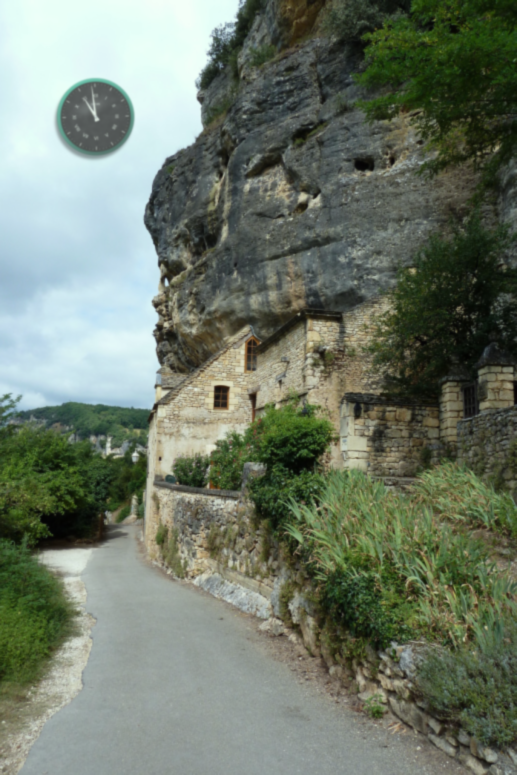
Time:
10.59
